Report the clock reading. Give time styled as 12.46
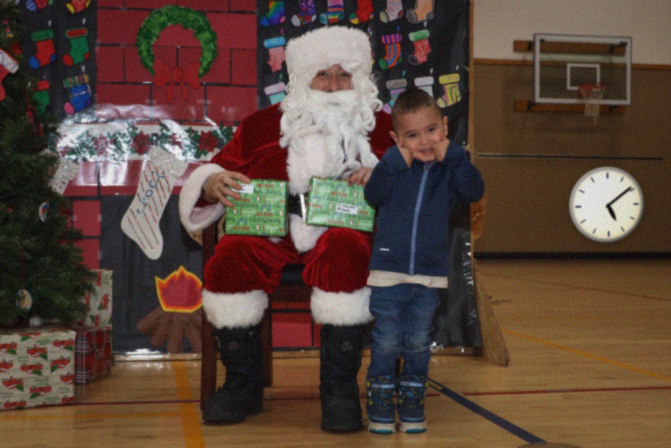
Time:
5.09
